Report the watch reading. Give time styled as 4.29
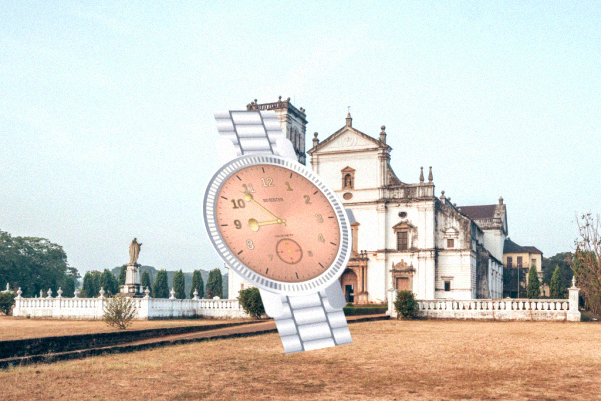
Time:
8.53
